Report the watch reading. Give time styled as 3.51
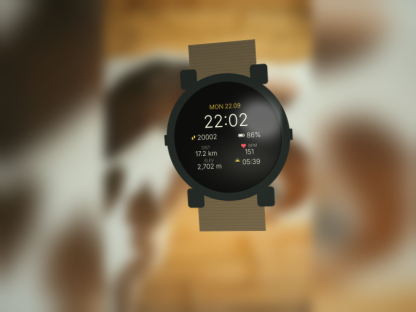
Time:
22.02
